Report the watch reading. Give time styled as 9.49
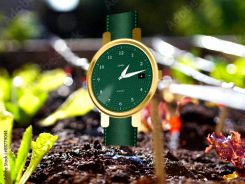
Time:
1.13
